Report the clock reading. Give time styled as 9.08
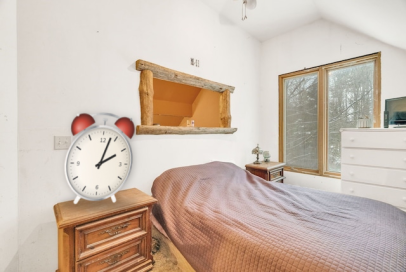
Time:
2.03
